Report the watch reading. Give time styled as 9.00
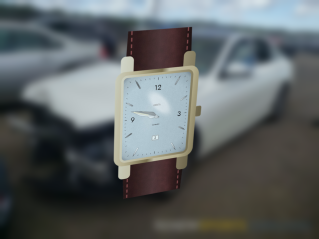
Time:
9.48
